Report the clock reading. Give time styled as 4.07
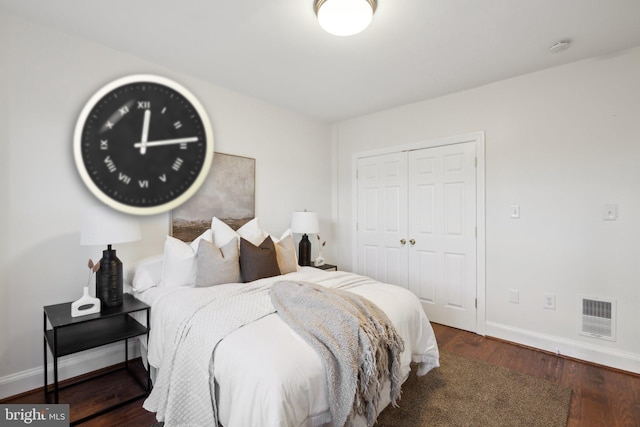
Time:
12.14
